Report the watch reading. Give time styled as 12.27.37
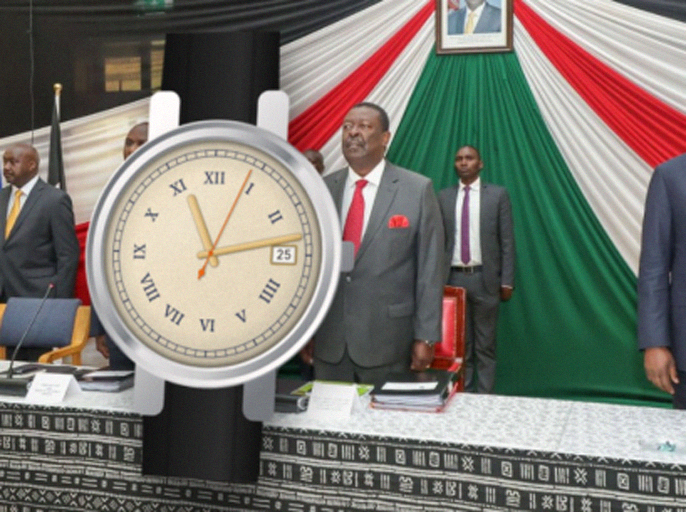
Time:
11.13.04
